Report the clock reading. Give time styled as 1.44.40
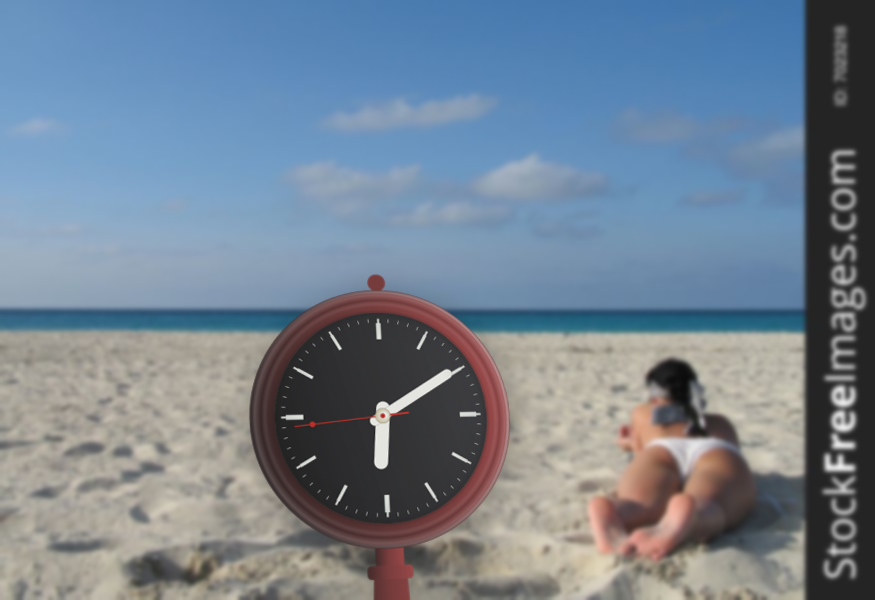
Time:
6.09.44
